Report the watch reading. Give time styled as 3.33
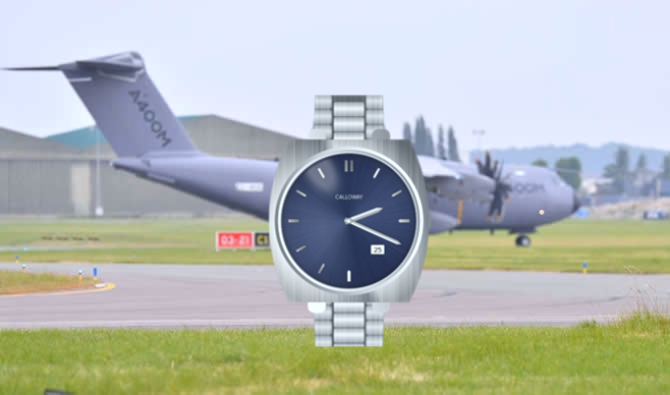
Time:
2.19
